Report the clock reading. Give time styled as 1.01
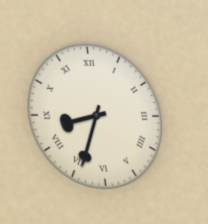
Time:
8.34
